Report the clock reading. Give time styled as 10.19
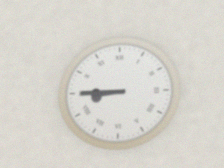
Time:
8.45
